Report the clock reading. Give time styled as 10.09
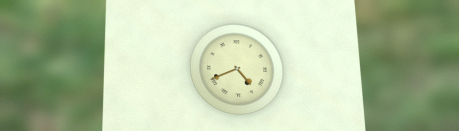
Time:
4.41
